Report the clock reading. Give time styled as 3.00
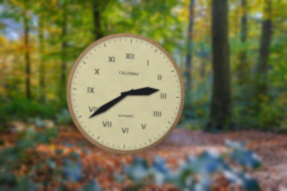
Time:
2.39
